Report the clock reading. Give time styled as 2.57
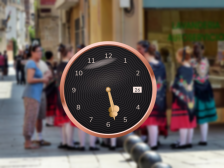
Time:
5.28
